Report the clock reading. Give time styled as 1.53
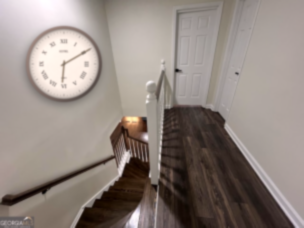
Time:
6.10
